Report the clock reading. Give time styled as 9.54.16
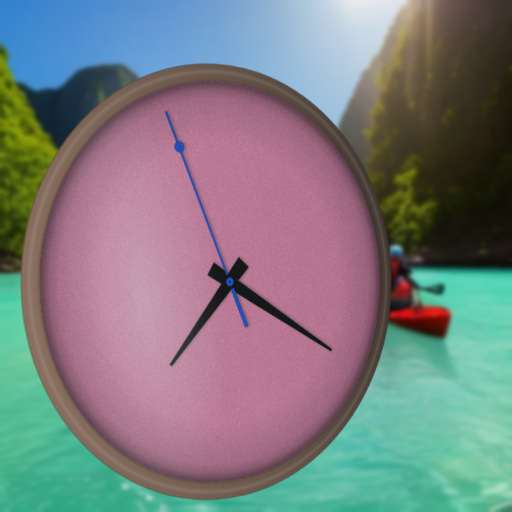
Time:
7.19.56
